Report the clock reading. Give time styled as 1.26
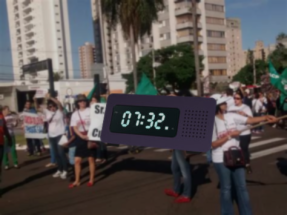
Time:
7.32
